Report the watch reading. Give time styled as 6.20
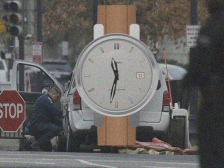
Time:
11.32
